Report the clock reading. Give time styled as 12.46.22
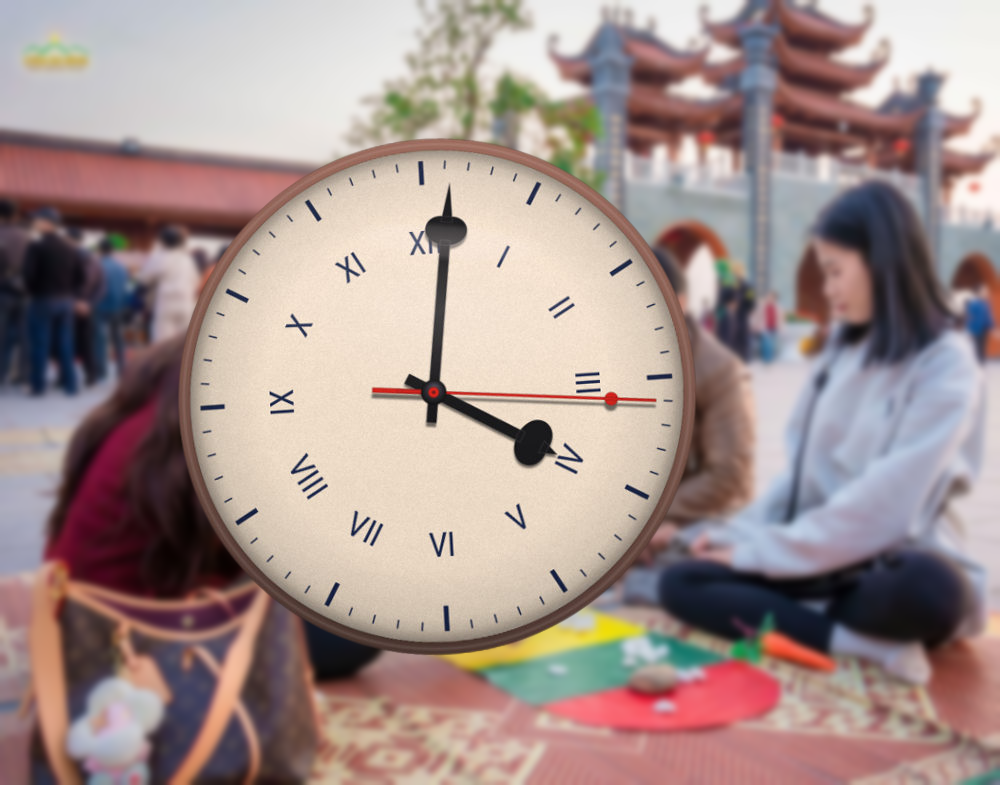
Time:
4.01.16
